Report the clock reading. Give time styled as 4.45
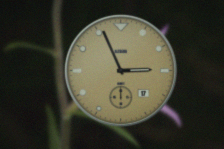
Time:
2.56
